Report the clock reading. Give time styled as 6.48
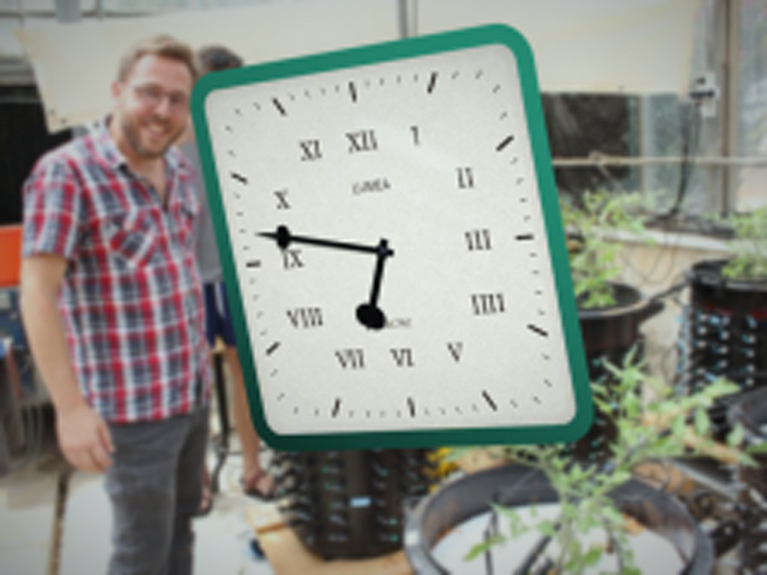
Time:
6.47
